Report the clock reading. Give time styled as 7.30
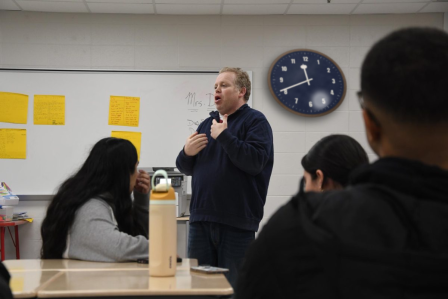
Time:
11.41
